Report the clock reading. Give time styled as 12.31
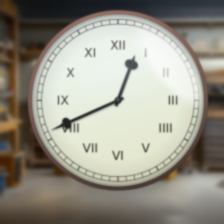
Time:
12.41
